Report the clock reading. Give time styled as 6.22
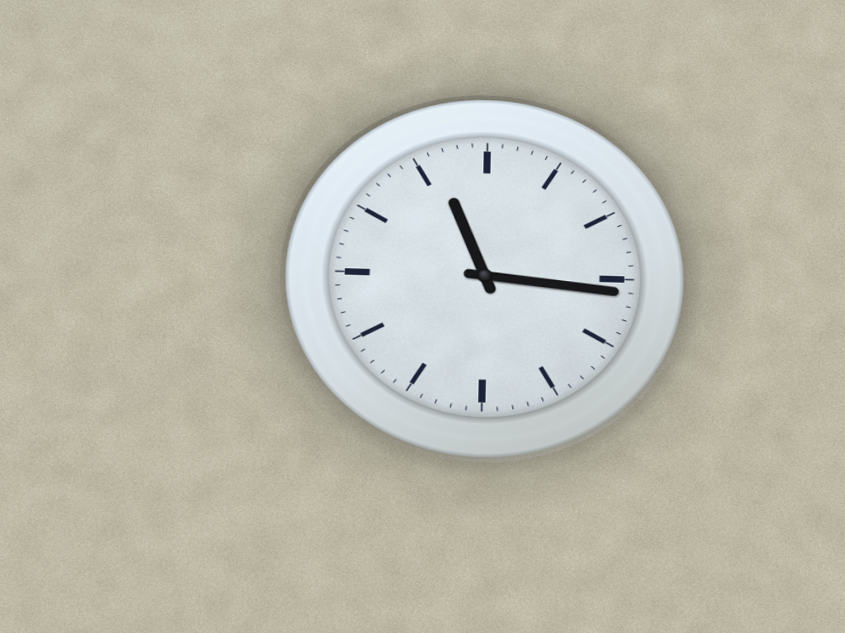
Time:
11.16
